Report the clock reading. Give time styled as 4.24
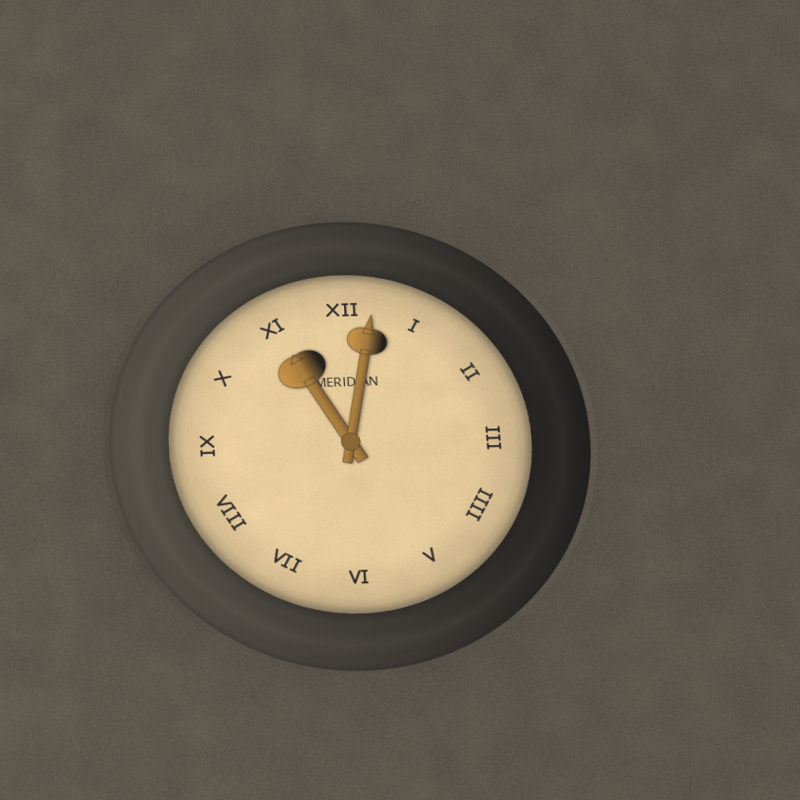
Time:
11.02
